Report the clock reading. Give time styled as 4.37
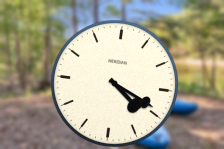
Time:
4.19
